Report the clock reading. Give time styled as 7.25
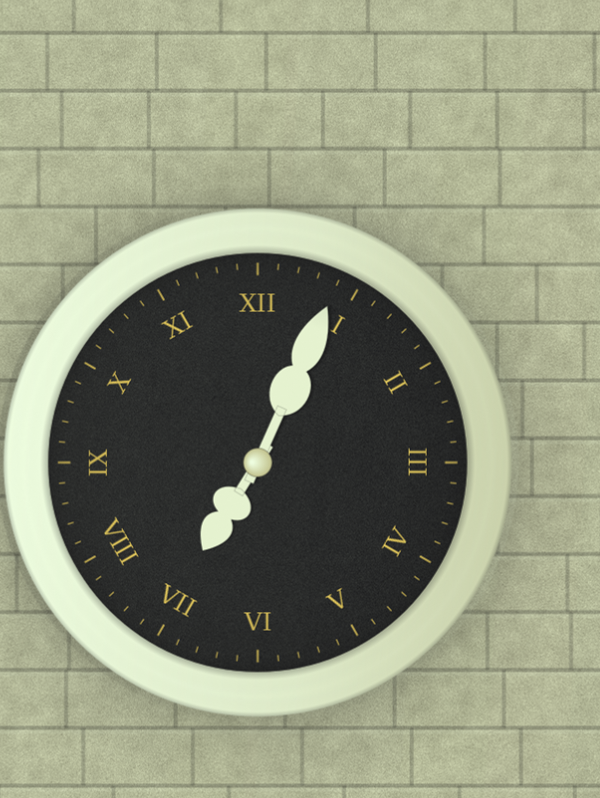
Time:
7.04
